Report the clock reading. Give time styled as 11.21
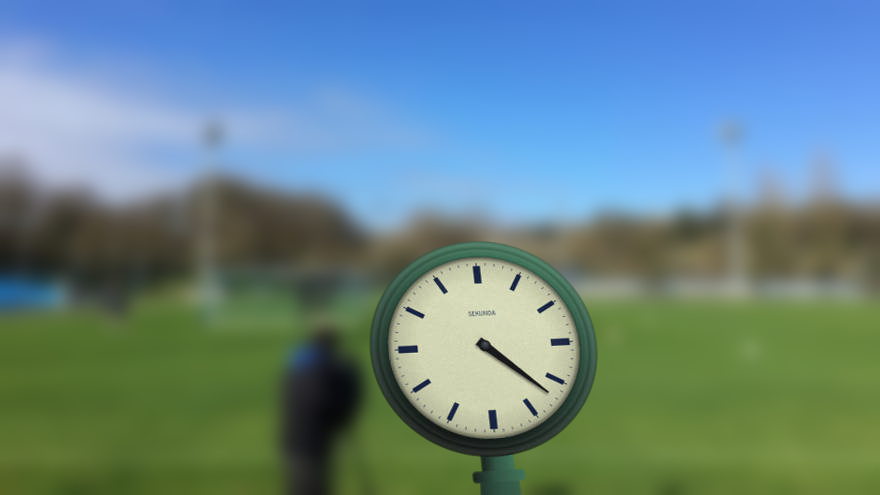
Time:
4.22
